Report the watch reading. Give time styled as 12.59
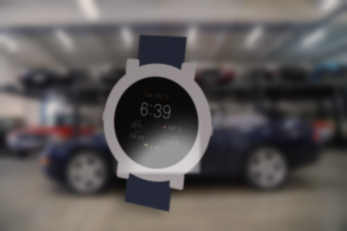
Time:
6.39
